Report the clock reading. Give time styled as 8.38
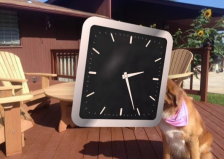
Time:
2.26
